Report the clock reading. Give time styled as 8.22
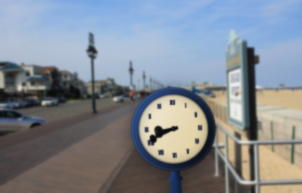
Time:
8.41
